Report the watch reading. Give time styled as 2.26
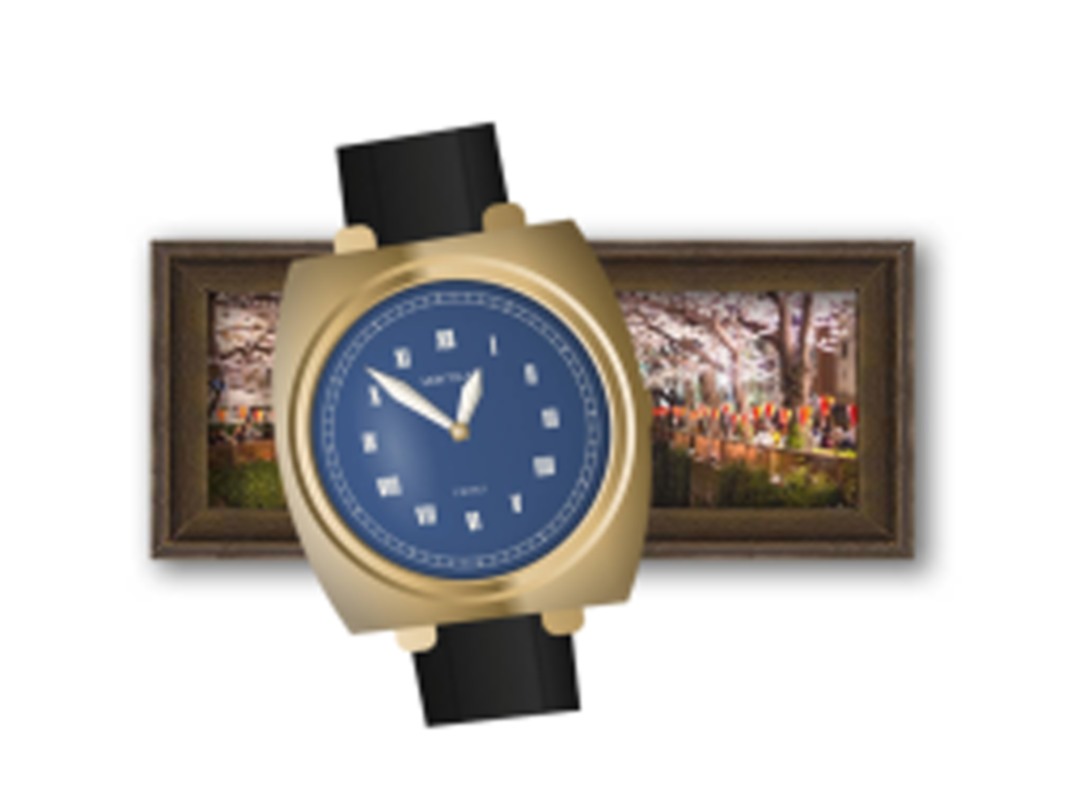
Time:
12.52
